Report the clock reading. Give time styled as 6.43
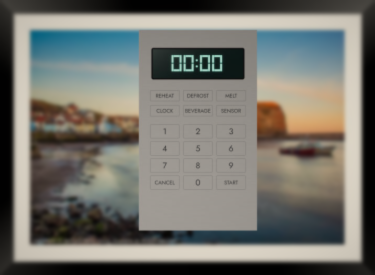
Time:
0.00
